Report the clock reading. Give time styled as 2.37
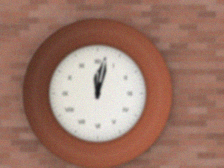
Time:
12.02
